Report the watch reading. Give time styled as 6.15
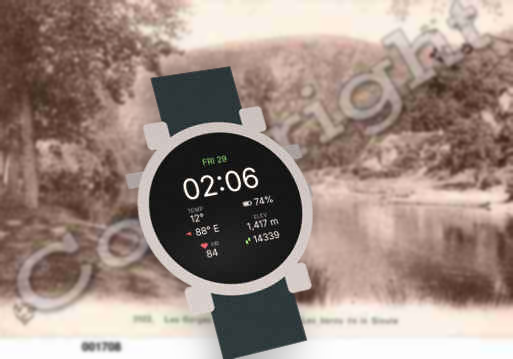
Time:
2.06
